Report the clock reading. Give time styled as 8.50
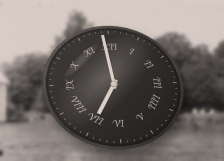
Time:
6.59
